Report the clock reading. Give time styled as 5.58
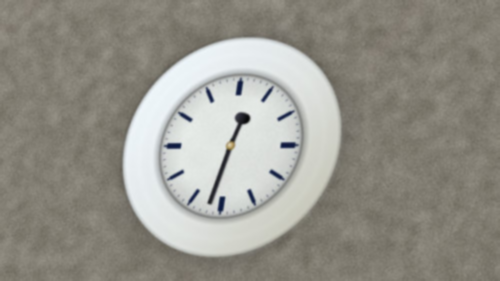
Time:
12.32
